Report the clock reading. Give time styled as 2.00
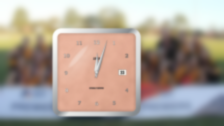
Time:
12.03
